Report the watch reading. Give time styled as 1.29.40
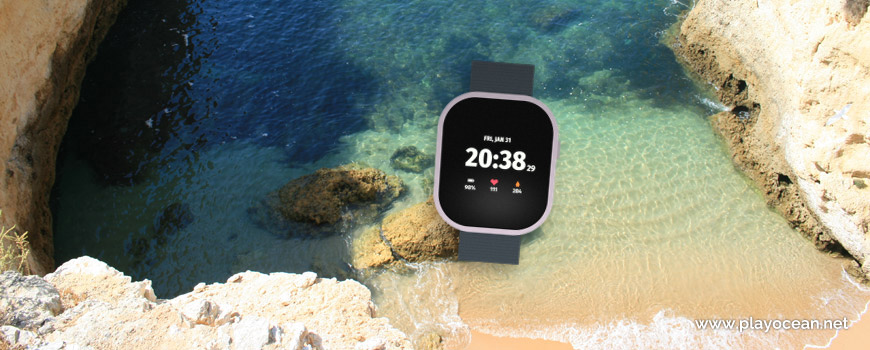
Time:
20.38.29
